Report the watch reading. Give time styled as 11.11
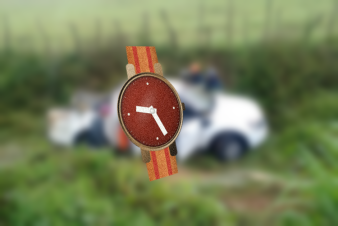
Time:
9.26
